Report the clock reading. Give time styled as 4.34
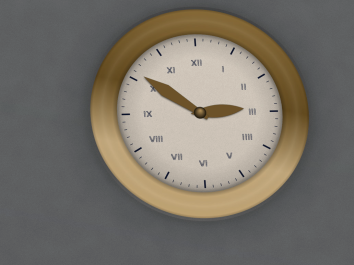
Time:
2.51
